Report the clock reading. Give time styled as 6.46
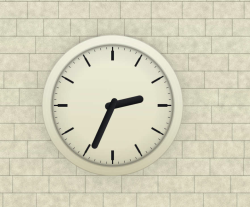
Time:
2.34
